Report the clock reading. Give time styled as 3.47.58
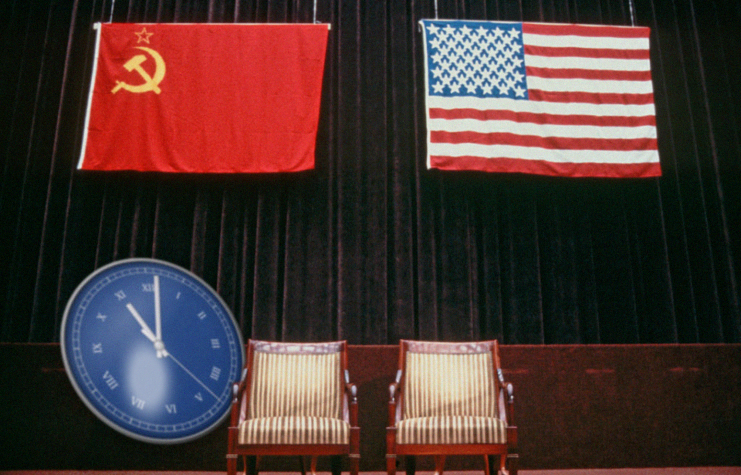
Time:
11.01.23
